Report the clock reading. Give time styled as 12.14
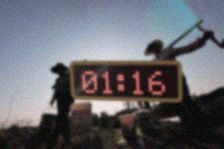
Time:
1.16
